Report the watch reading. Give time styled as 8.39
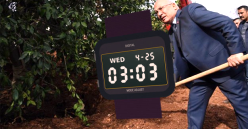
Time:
3.03
